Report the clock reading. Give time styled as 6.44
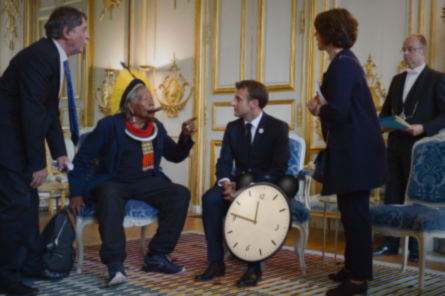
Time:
11.46
